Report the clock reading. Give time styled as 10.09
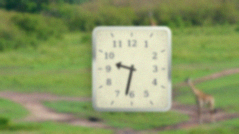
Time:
9.32
